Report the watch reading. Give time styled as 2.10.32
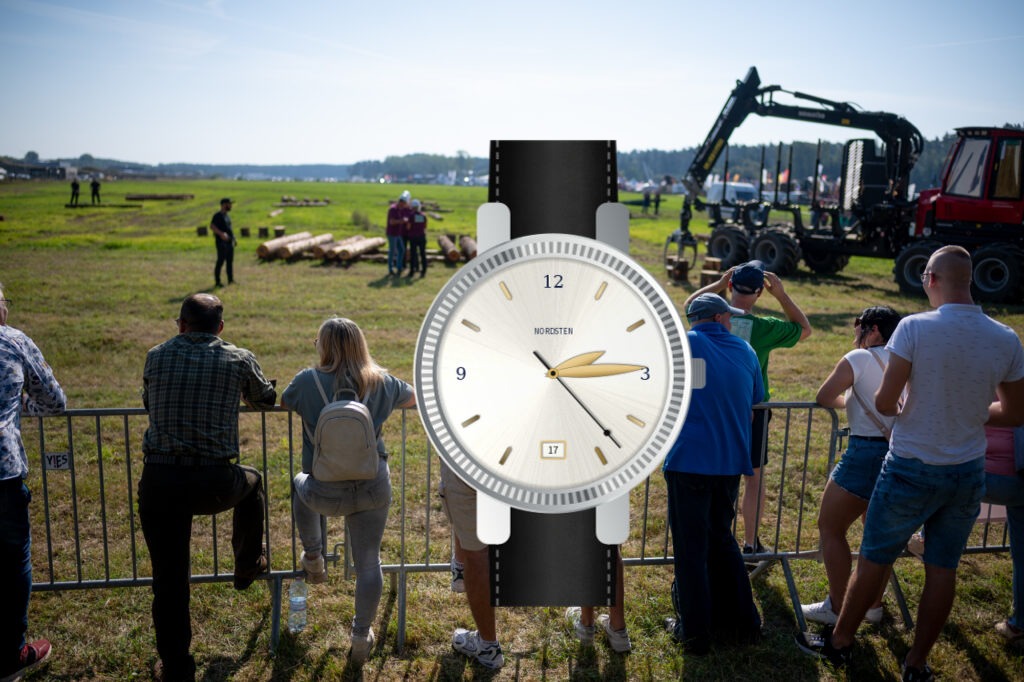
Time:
2.14.23
